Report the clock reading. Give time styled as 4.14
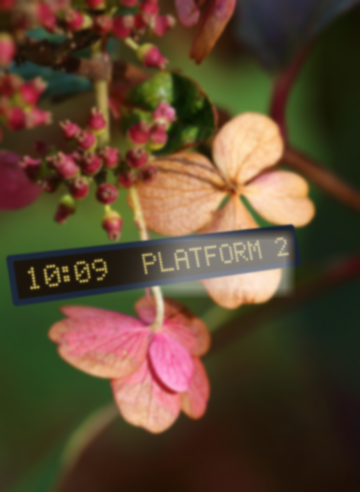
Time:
10.09
